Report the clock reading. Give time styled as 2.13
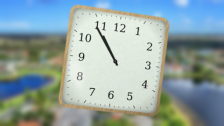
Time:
10.54
